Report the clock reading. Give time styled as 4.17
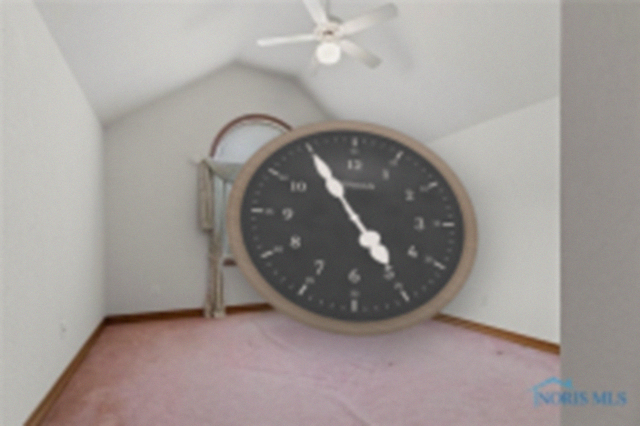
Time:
4.55
